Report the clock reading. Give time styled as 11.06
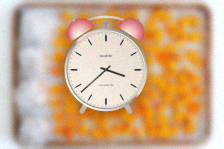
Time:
3.38
